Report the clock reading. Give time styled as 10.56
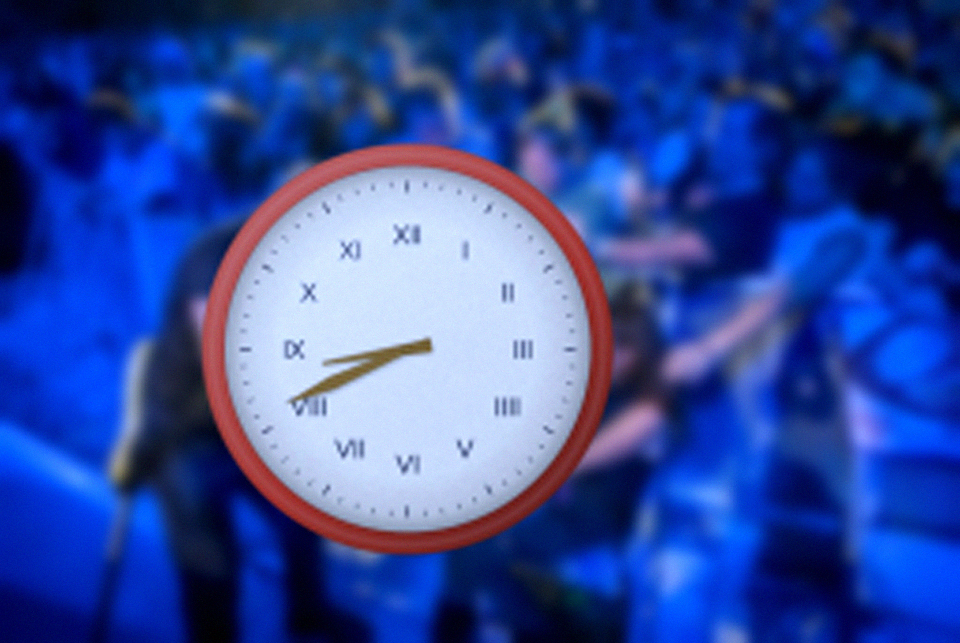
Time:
8.41
